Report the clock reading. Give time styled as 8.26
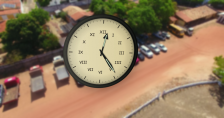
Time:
12.24
